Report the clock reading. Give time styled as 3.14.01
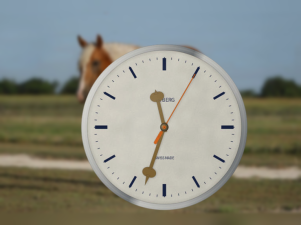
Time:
11.33.05
